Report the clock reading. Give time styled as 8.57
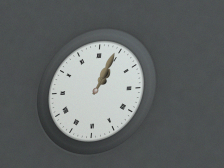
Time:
1.04
